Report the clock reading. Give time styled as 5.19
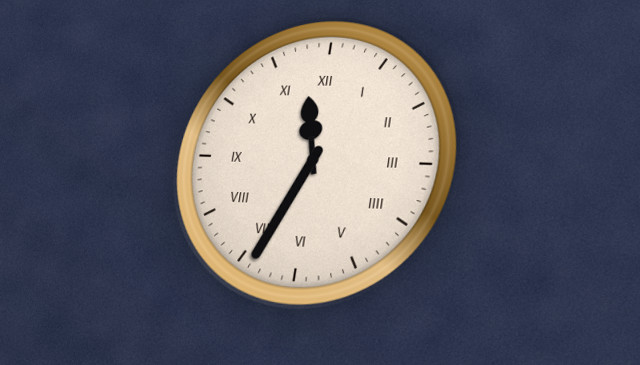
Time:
11.34
